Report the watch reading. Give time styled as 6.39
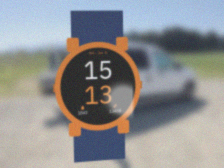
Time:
15.13
